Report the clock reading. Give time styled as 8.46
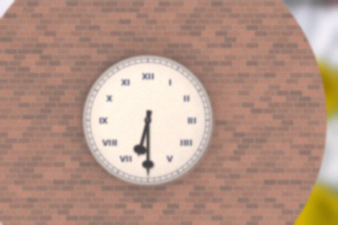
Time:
6.30
